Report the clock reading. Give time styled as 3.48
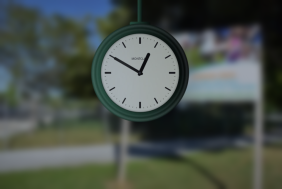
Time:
12.50
